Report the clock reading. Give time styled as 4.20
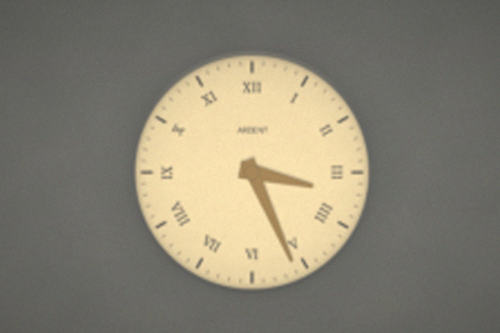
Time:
3.26
